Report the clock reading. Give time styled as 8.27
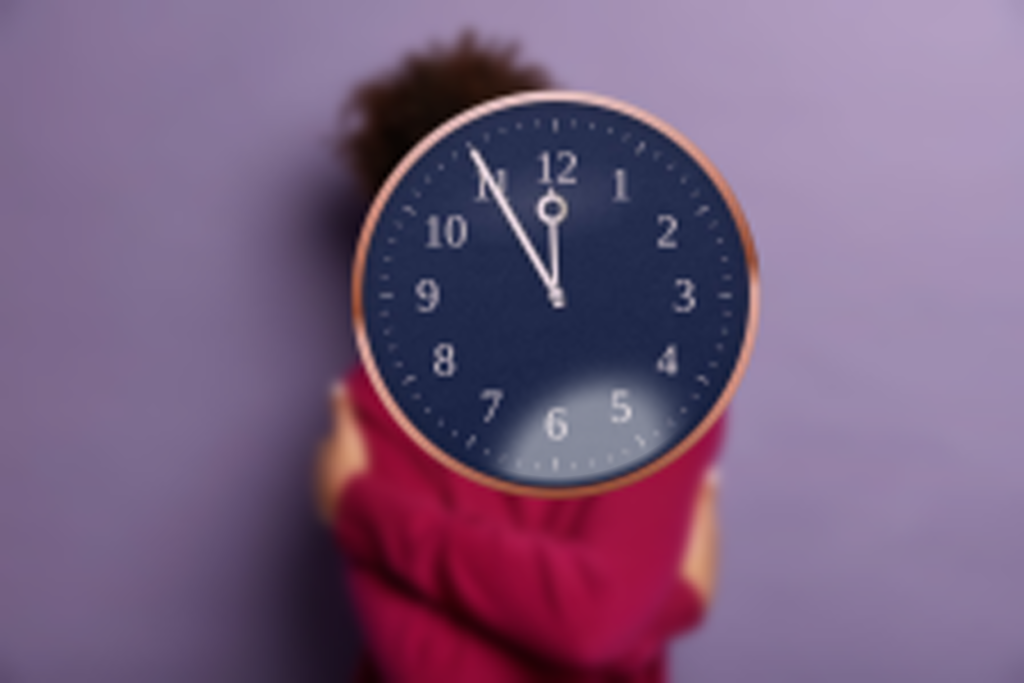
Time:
11.55
